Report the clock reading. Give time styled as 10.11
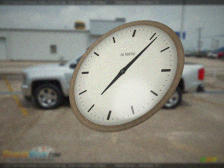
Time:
7.06
